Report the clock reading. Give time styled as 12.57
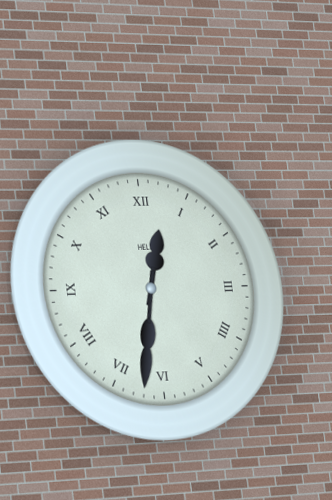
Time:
12.32
